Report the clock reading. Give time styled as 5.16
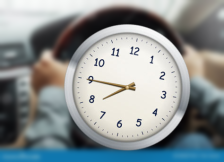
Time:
7.45
